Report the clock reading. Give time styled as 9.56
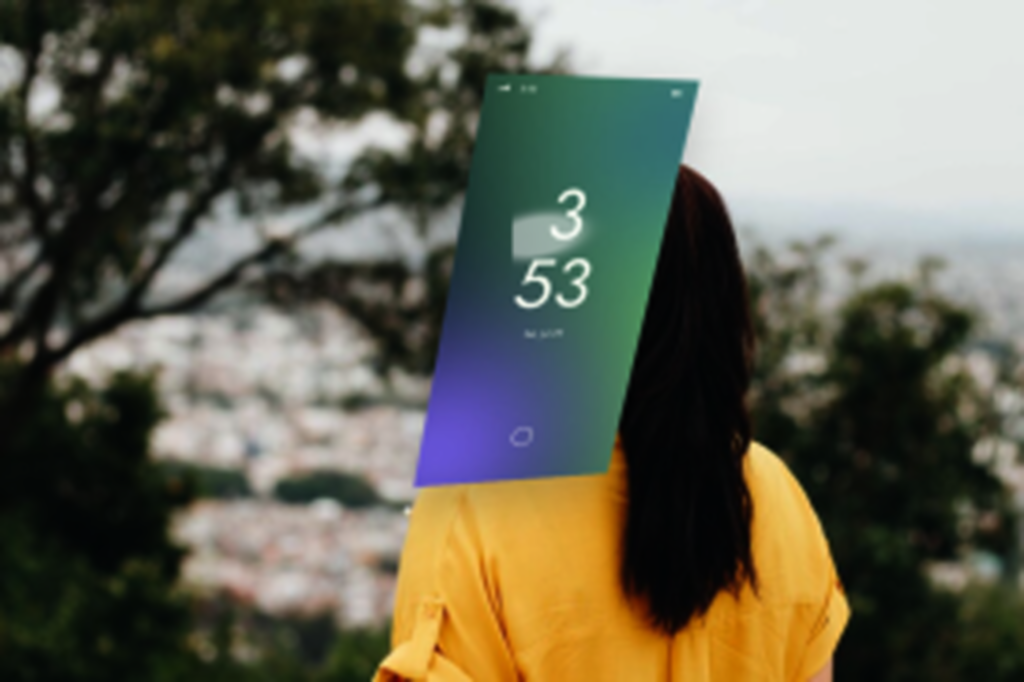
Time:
3.53
